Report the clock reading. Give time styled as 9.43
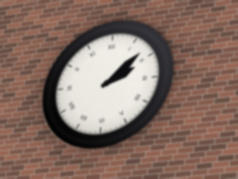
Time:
2.08
